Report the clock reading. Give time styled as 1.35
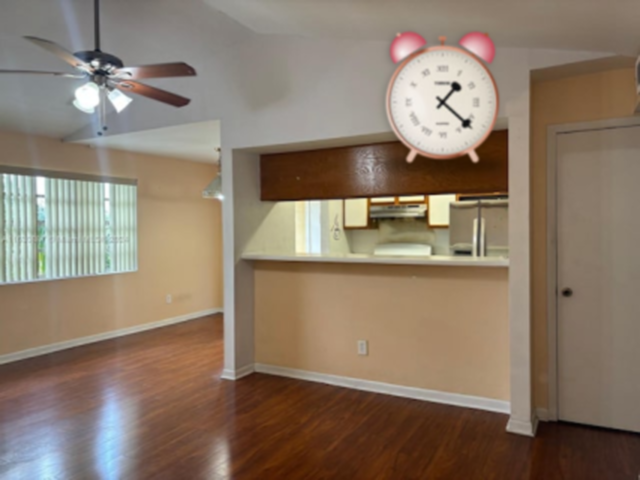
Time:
1.22
